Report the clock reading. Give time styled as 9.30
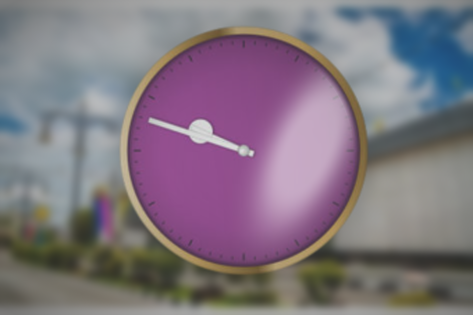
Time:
9.48
